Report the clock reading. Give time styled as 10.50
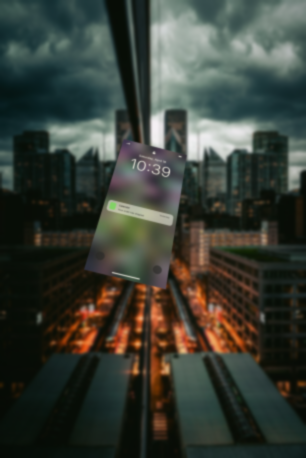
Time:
10.39
